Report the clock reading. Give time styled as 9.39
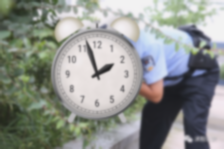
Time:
1.57
